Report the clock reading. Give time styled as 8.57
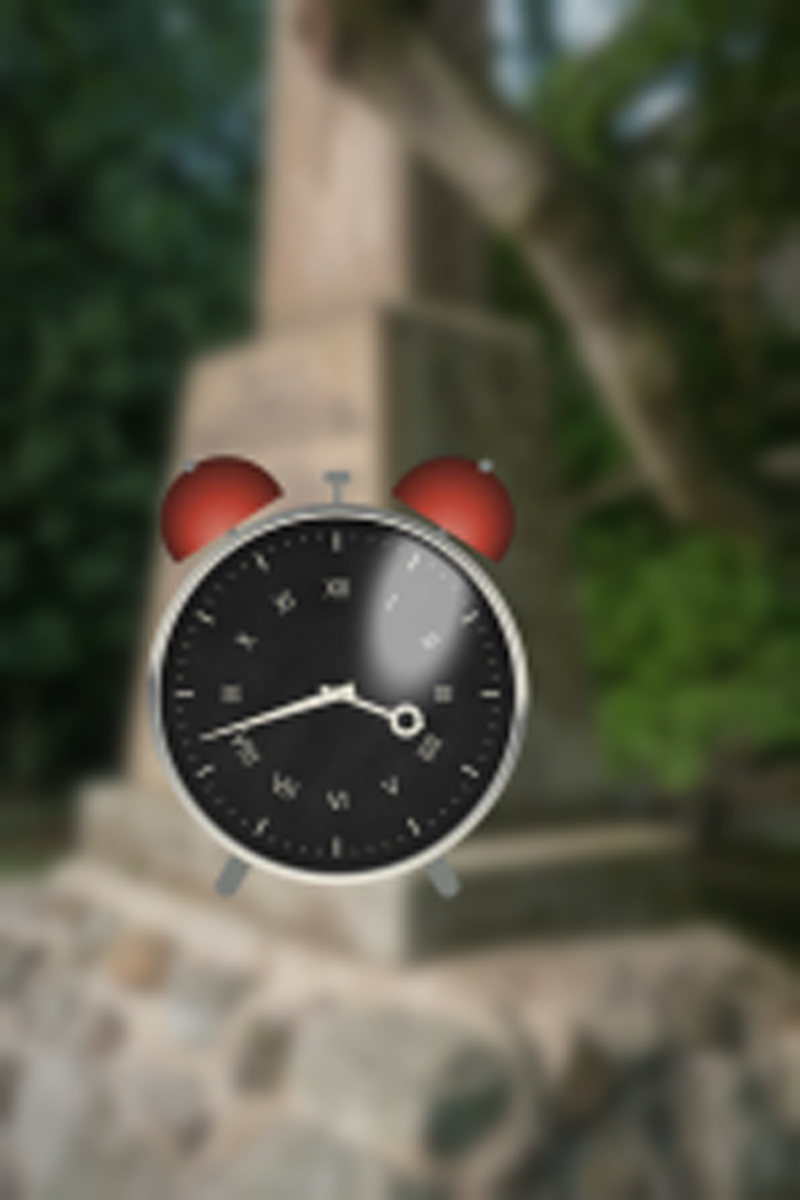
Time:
3.42
